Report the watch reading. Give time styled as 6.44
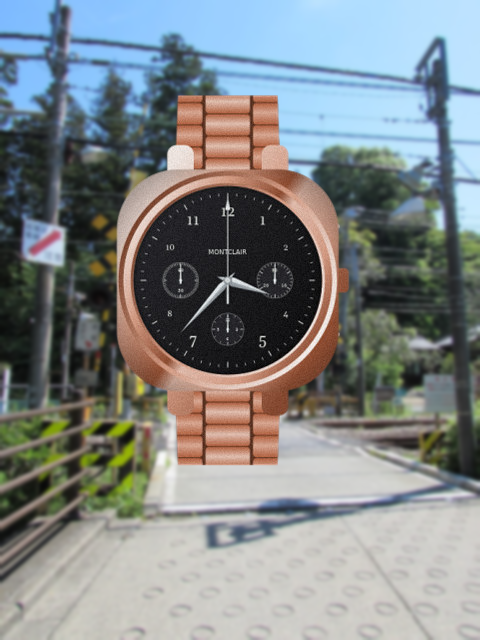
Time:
3.37
